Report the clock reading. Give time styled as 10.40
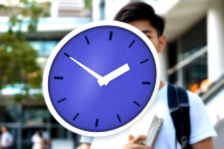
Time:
1.50
